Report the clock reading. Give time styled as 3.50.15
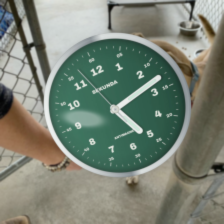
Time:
5.12.57
